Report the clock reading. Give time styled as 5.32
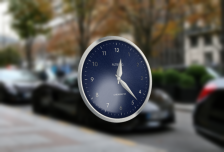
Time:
12.23
